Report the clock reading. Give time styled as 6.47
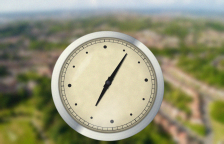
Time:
7.06
